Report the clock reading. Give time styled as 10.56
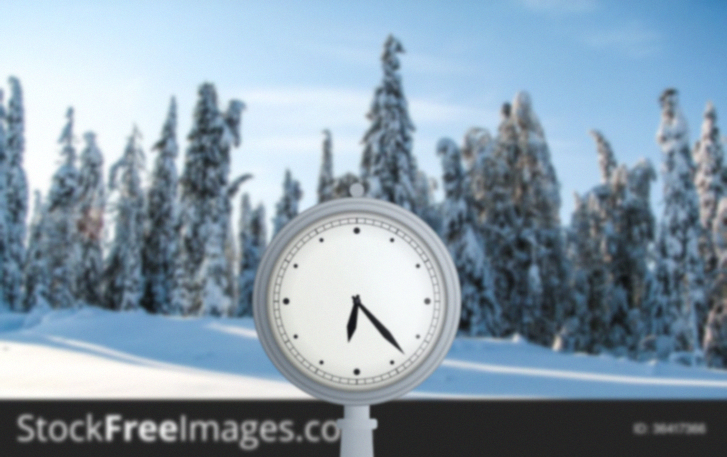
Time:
6.23
